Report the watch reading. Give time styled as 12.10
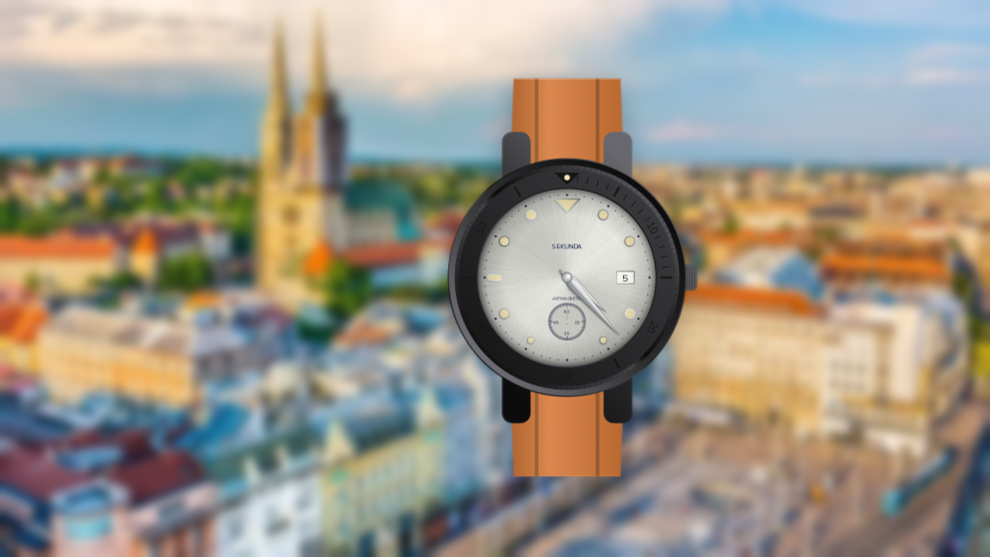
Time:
4.23
